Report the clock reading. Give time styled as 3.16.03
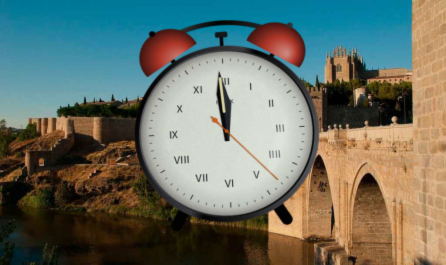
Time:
11.59.23
